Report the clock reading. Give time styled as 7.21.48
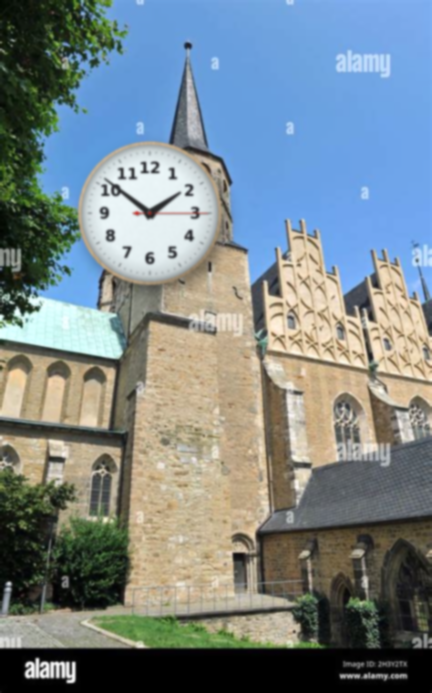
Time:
1.51.15
